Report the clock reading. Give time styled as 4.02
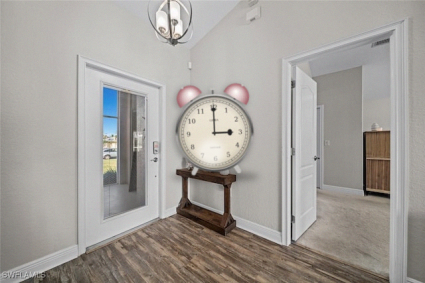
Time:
3.00
